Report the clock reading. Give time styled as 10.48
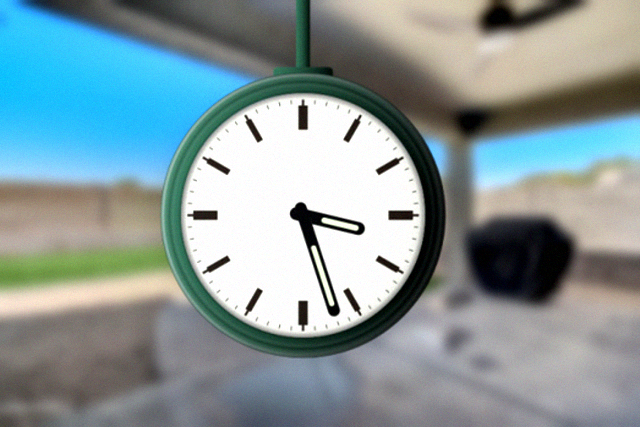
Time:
3.27
